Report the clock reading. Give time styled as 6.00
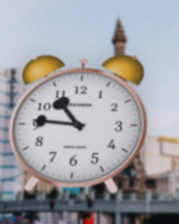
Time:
10.46
